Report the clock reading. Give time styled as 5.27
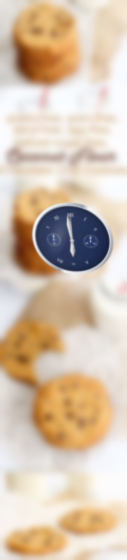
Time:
5.59
